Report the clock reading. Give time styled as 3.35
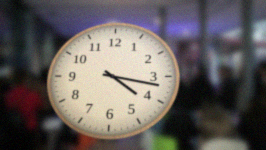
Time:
4.17
